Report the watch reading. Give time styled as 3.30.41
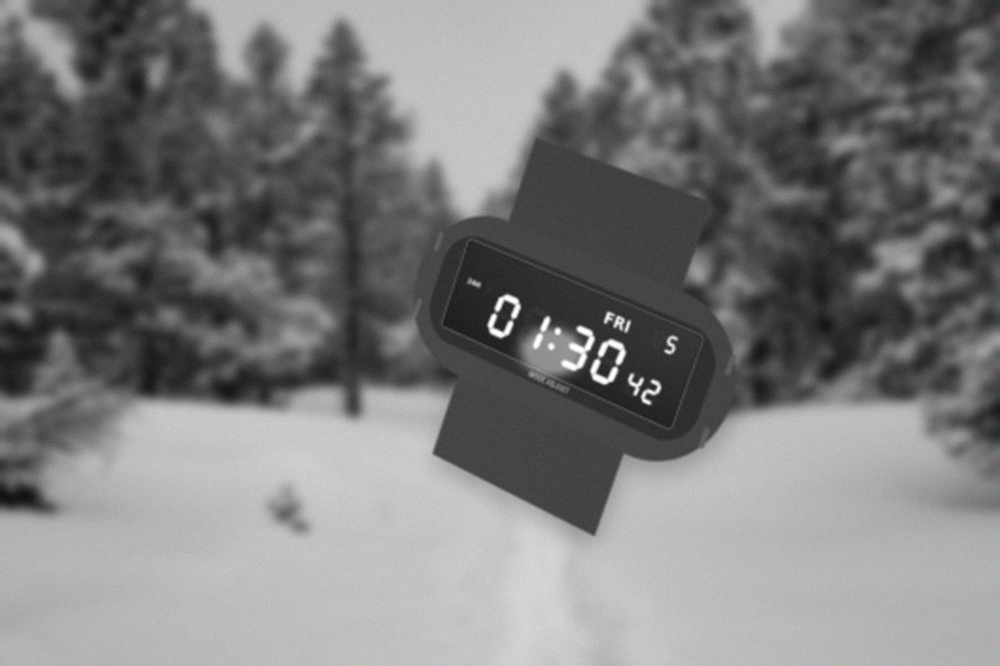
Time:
1.30.42
